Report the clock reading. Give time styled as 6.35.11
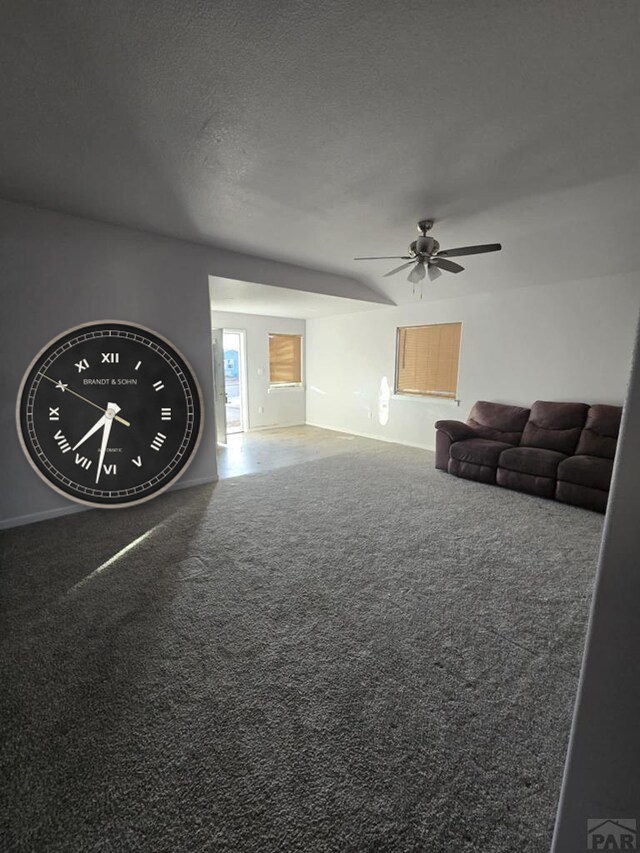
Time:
7.31.50
